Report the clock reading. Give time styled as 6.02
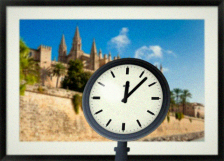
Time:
12.07
